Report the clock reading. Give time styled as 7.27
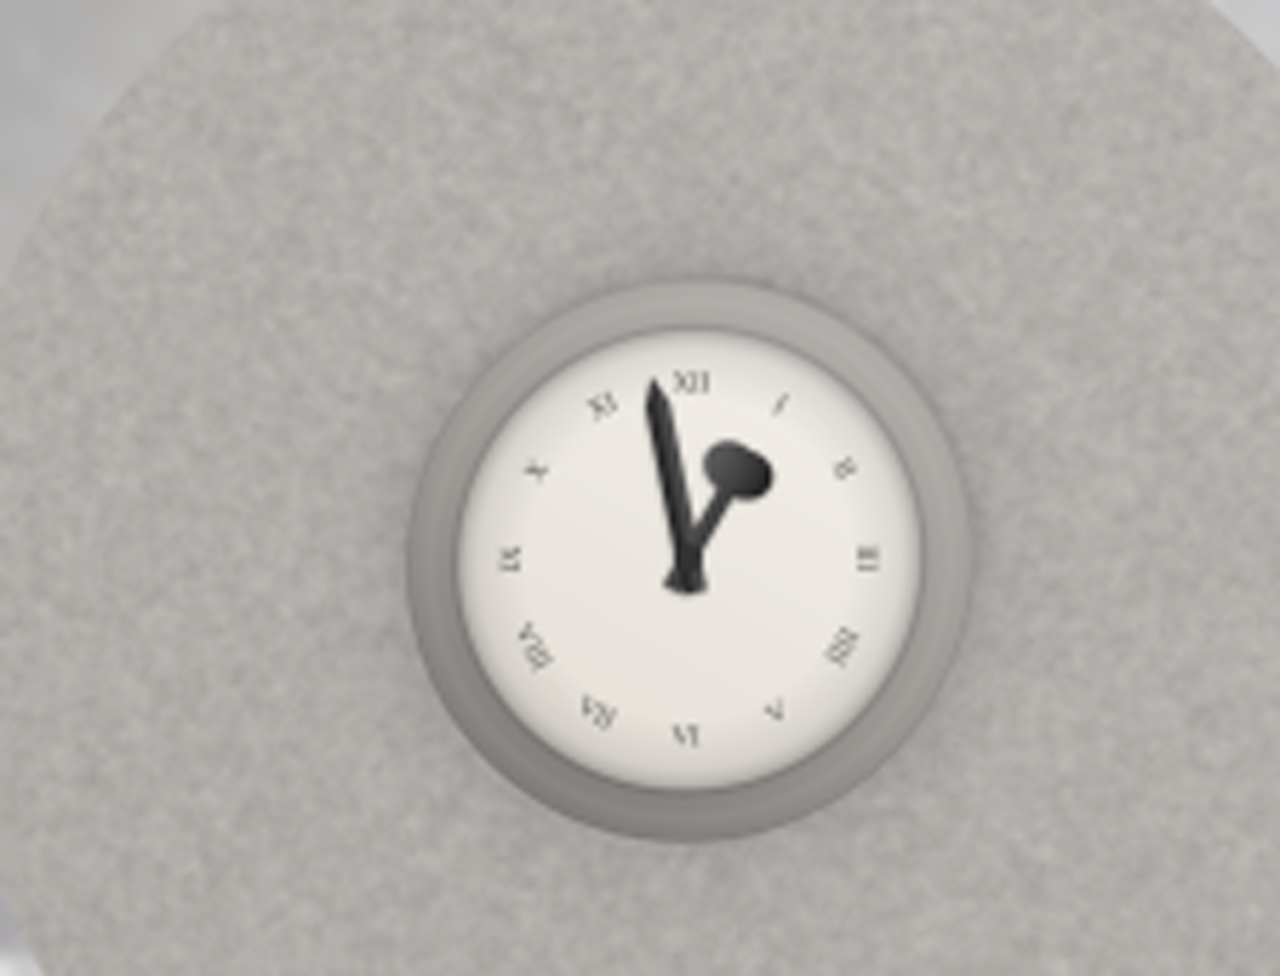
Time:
12.58
